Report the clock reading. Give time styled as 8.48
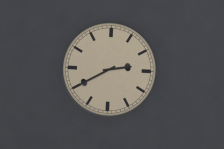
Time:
2.40
